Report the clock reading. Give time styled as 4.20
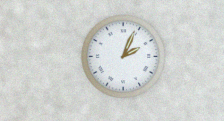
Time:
2.04
